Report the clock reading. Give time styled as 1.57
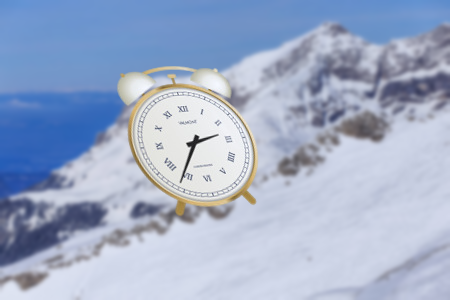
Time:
2.36
